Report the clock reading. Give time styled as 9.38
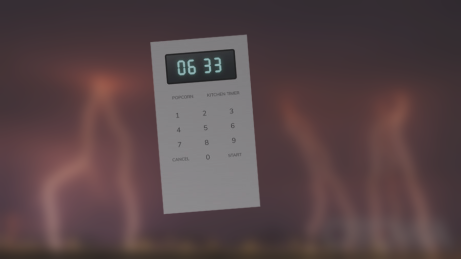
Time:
6.33
